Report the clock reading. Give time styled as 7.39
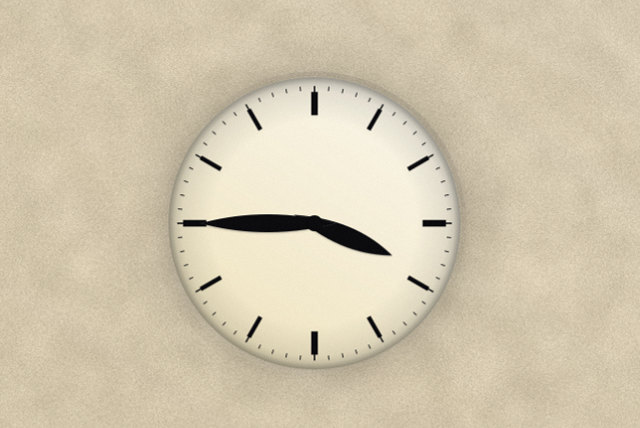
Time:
3.45
